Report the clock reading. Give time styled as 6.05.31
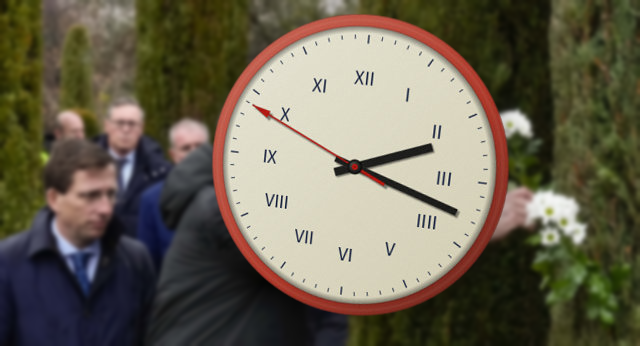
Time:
2.17.49
